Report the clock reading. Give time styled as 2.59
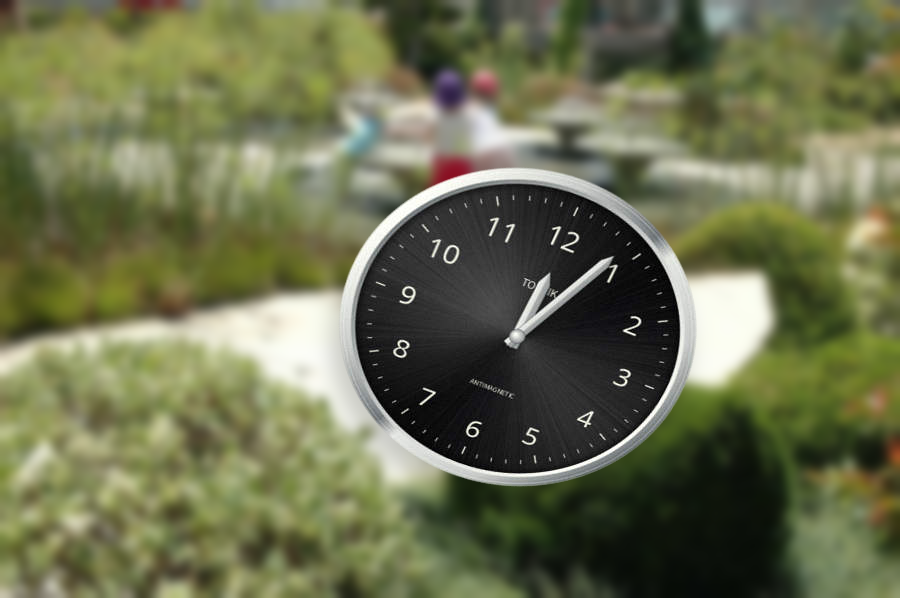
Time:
12.04
